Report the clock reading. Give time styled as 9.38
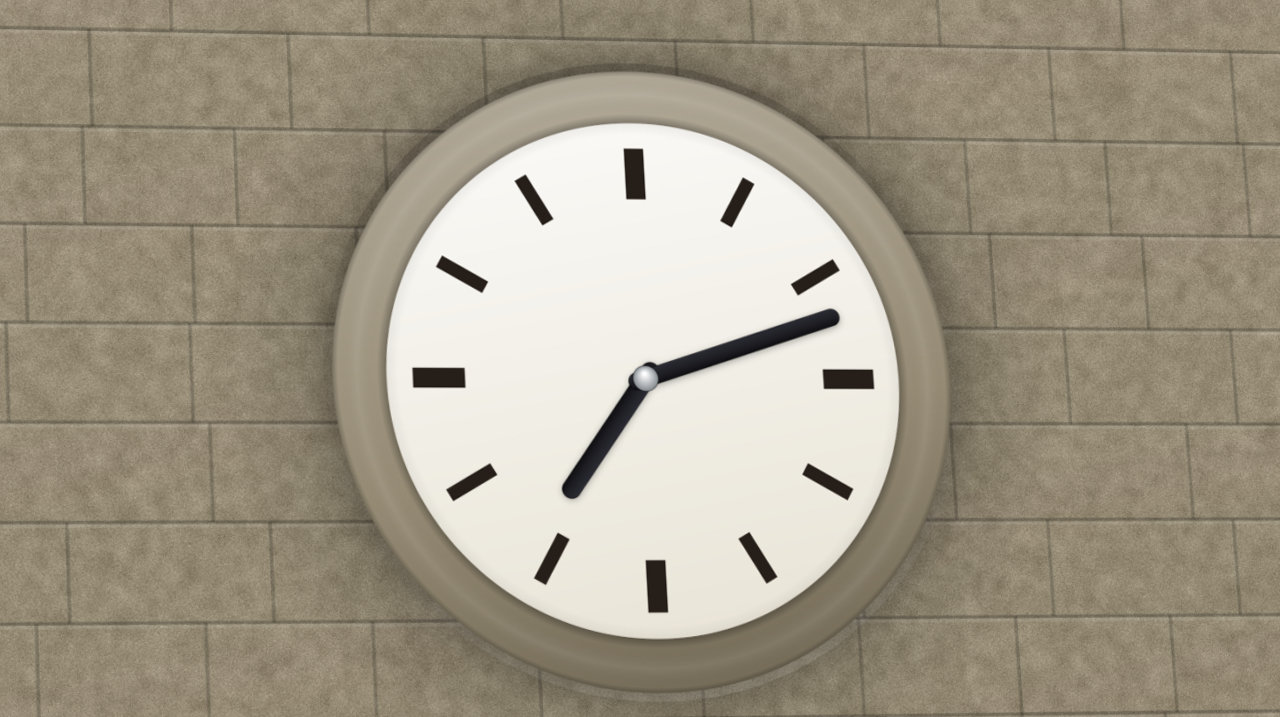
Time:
7.12
